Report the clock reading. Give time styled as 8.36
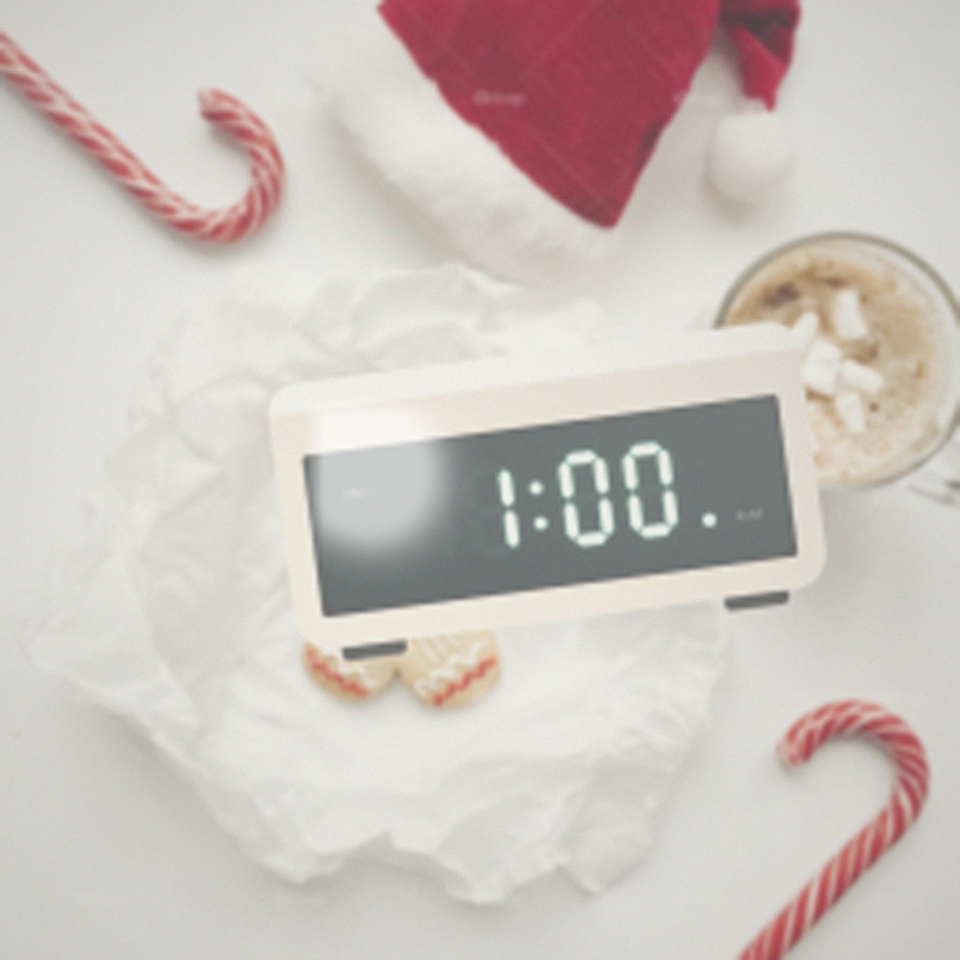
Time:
1.00
